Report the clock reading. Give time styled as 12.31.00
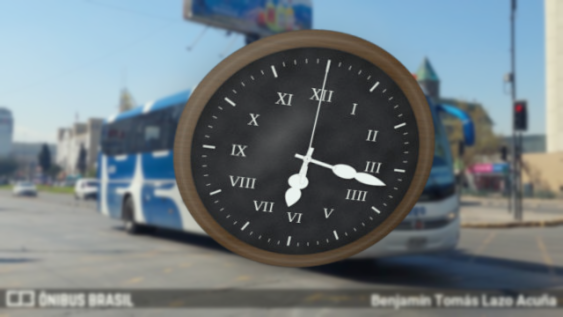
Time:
6.17.00
